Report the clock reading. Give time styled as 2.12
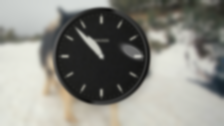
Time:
10.53
